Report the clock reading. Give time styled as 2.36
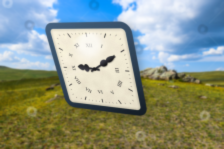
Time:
9.10
